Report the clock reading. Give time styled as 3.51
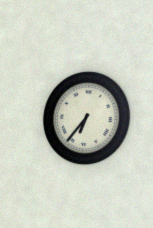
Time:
6.36
